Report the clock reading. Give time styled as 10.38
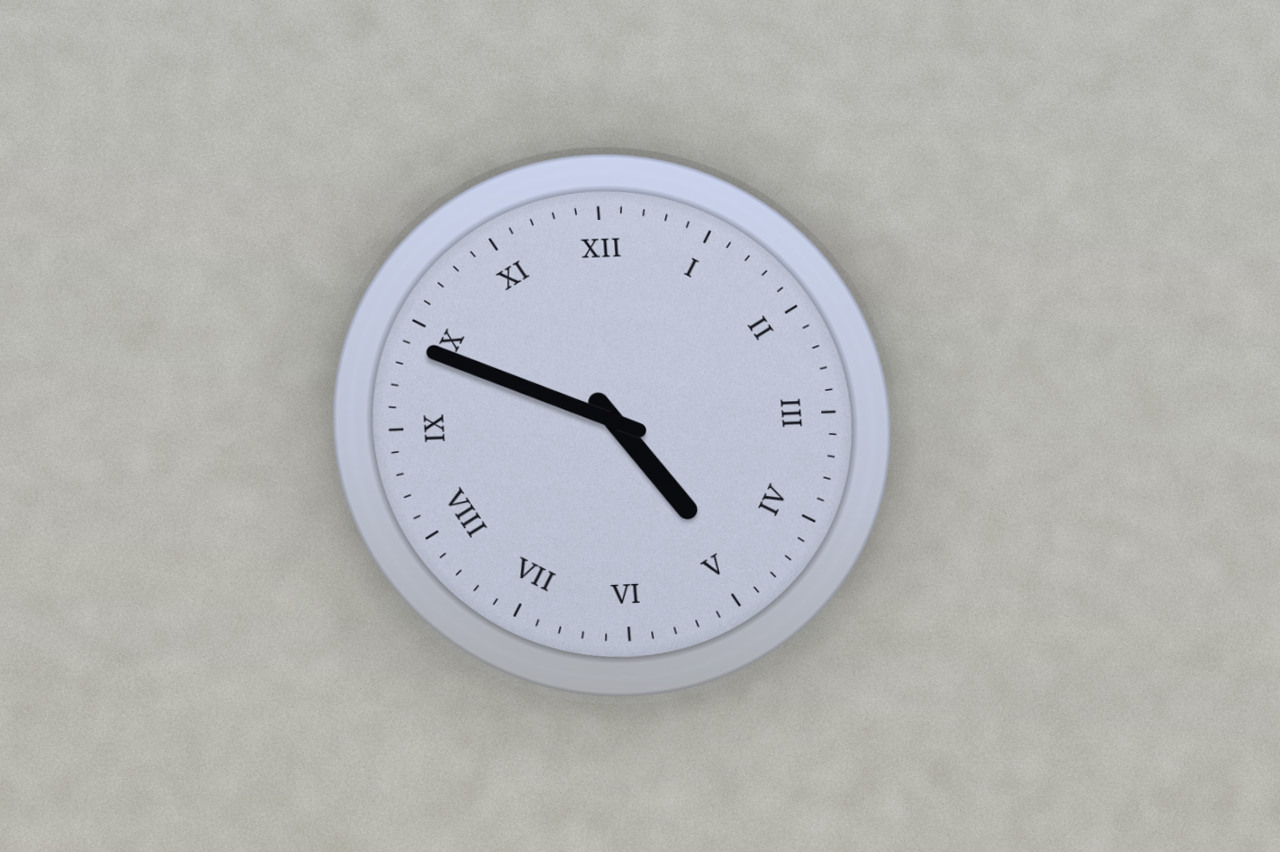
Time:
4.49
